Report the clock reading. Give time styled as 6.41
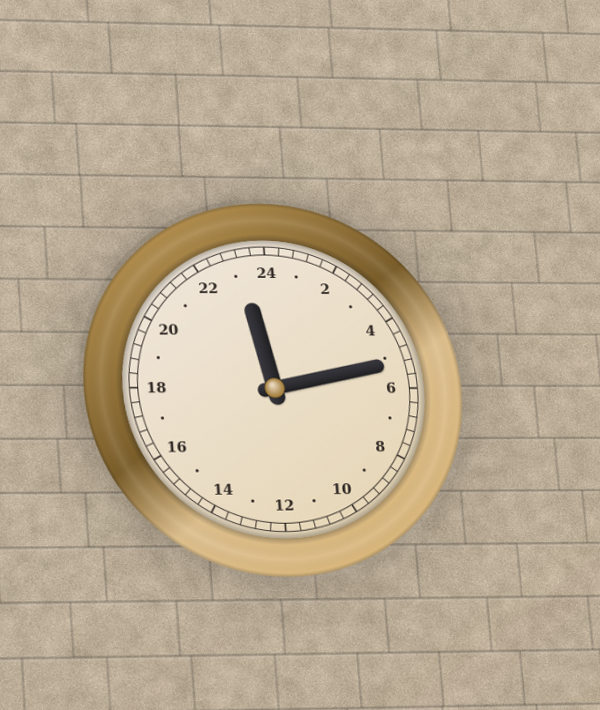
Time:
23.13
